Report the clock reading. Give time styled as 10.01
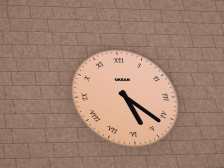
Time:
5.22
